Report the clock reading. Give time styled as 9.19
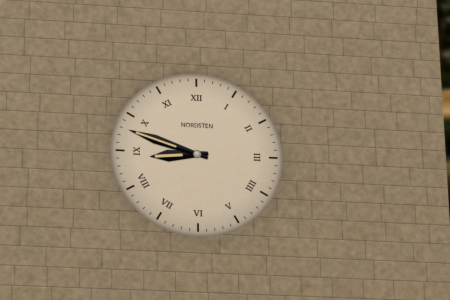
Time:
8.48
